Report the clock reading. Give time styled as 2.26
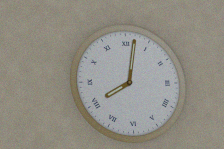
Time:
8.02
